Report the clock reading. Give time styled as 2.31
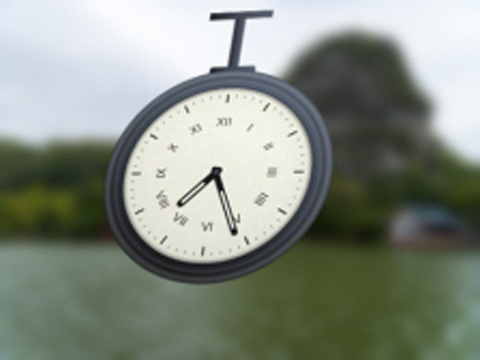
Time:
7.26
